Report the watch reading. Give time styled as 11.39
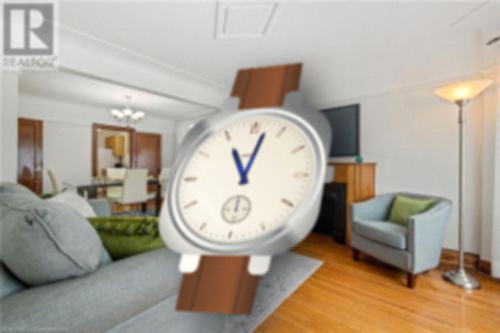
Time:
11.02
